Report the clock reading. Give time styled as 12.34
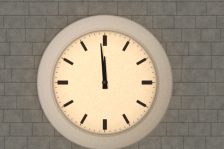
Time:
11.59
